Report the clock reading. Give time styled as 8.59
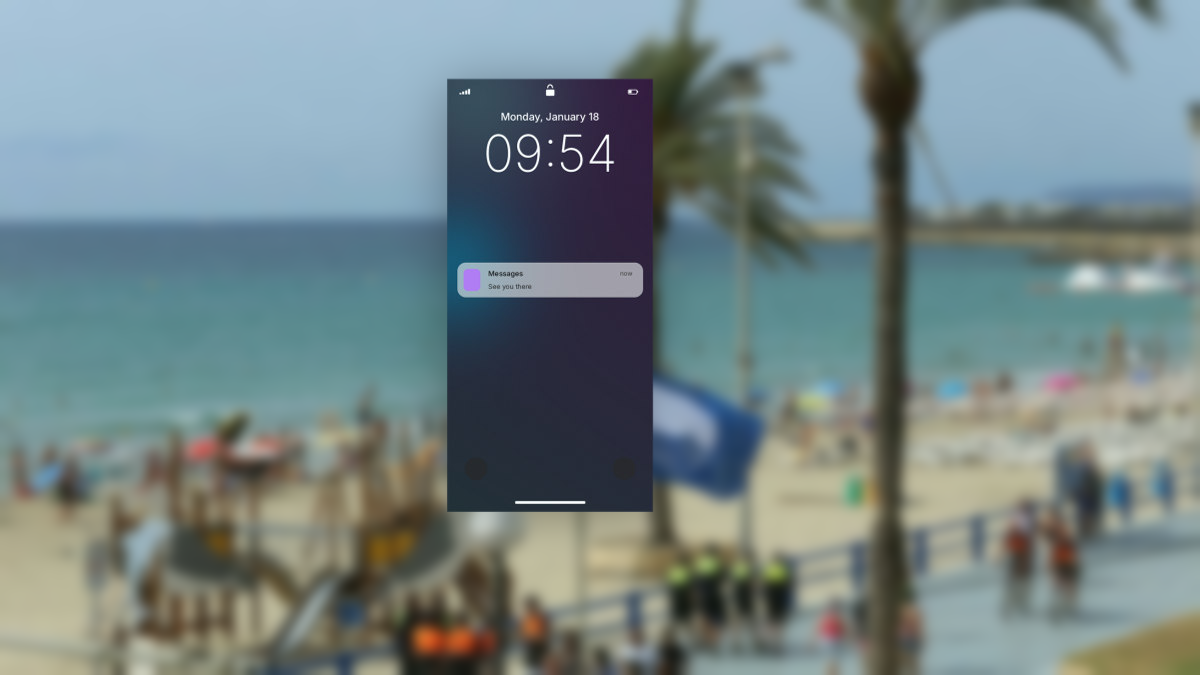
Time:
9.54
